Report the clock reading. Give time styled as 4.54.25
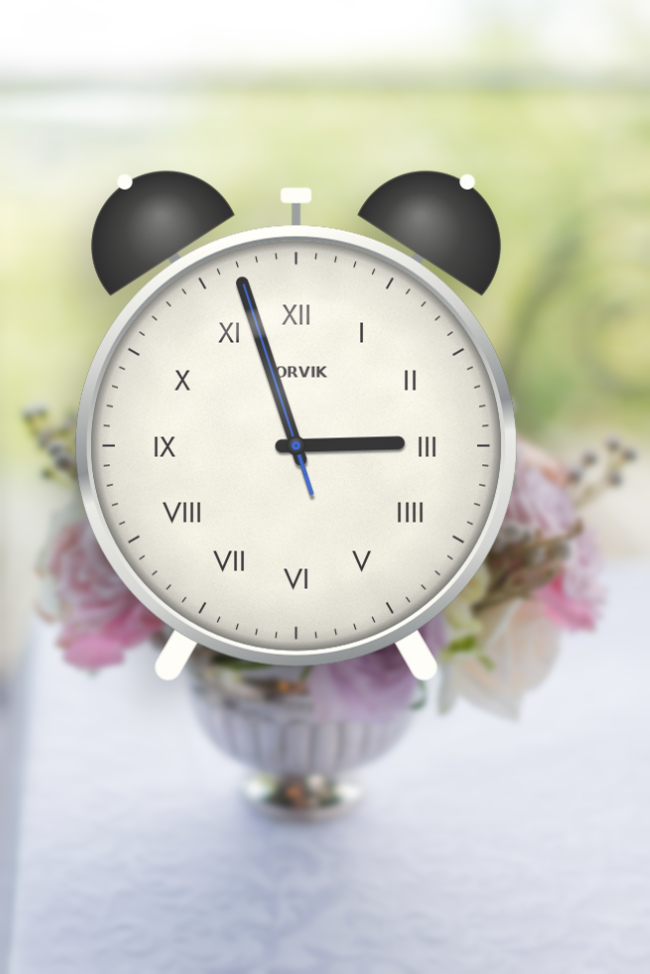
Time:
2.56.57
